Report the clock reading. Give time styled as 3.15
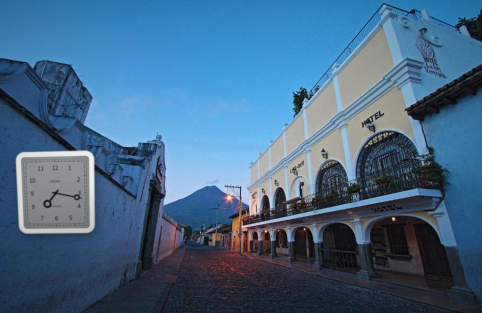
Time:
7.17
